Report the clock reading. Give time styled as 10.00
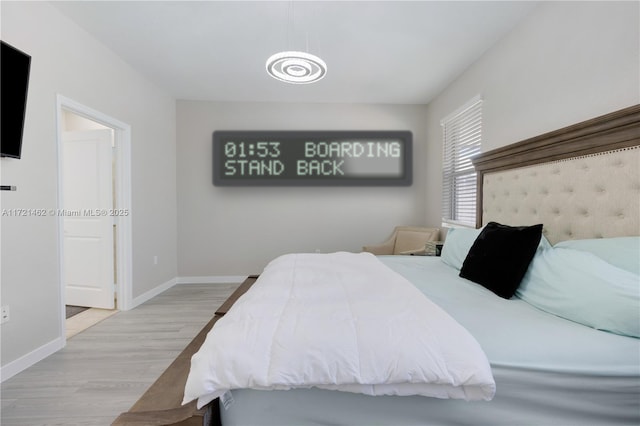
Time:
1.53
